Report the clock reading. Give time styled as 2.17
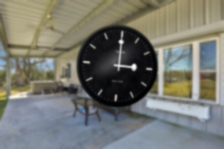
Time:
3.00
